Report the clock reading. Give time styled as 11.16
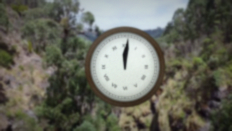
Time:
12.01
